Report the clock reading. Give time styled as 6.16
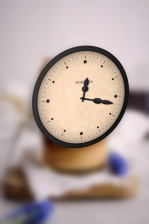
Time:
12.17
